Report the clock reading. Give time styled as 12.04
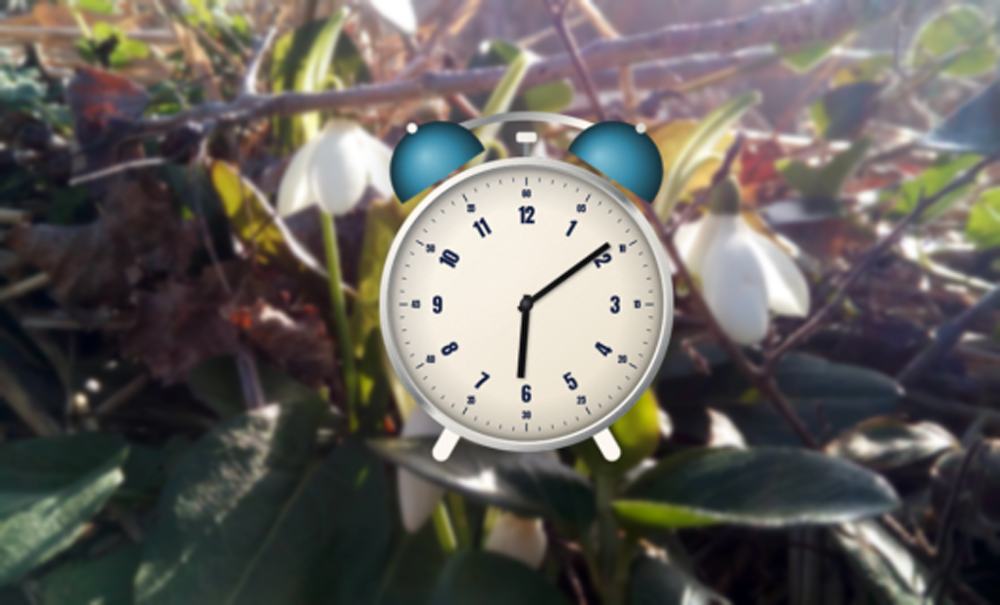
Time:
6.09
